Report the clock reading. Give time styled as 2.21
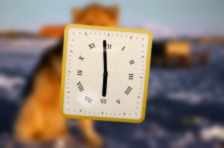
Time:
5.59
